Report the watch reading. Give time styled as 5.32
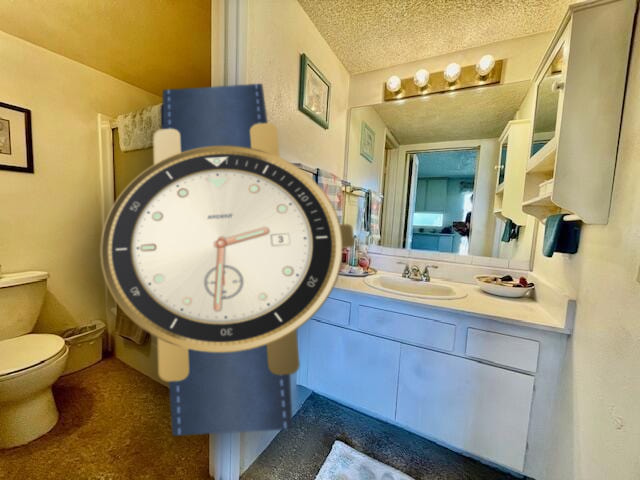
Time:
2.31
